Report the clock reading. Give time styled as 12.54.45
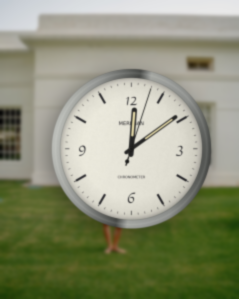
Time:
12.09.03
